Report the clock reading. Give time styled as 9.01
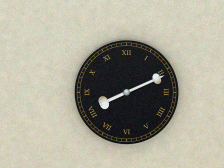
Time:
8.11
